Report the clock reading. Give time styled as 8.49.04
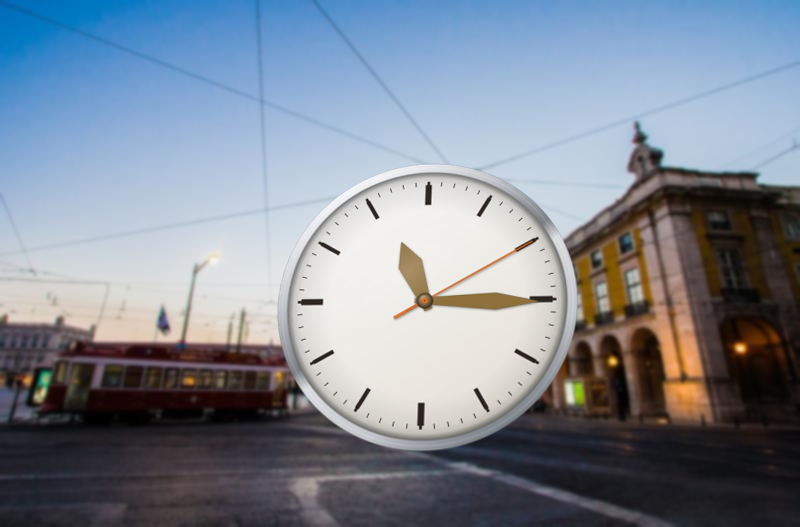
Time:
11.15.10
